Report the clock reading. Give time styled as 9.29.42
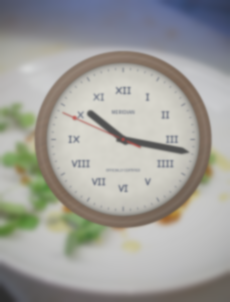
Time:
10.16.49
